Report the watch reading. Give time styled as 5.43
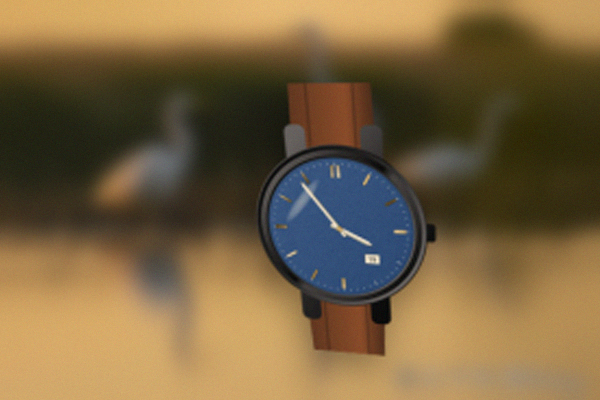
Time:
3.54
